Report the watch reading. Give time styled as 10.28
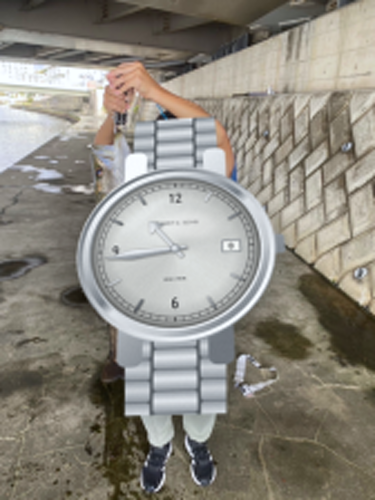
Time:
10.44
